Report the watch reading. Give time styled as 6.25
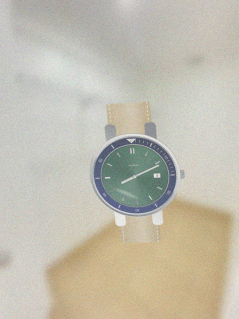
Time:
8.11
